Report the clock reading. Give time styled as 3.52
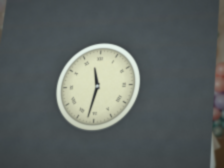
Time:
11.32
